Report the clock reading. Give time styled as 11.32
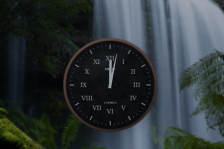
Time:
12.02
